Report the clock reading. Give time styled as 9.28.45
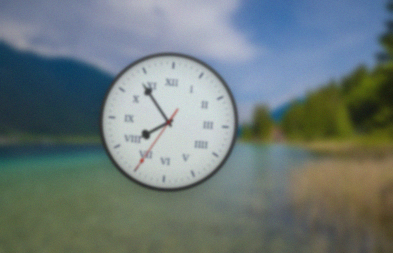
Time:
7.53.35
